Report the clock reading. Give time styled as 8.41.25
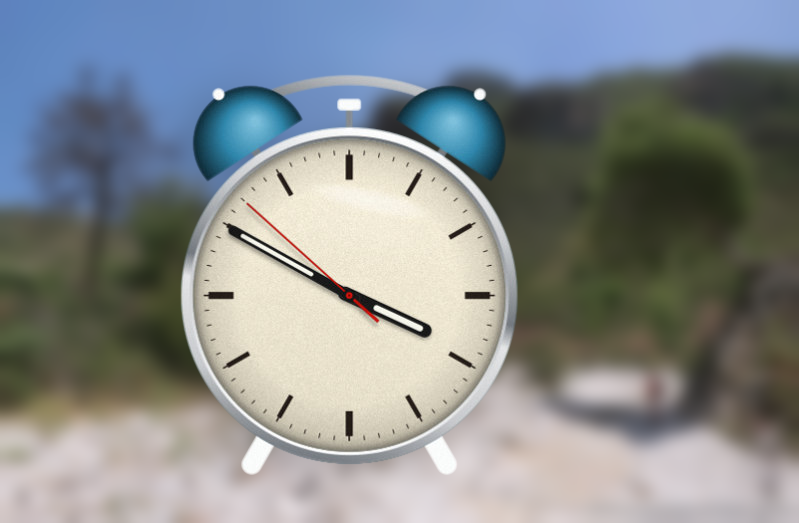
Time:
3.49.52
